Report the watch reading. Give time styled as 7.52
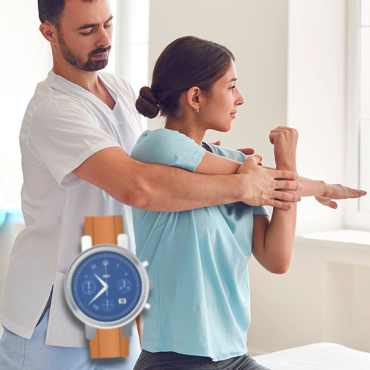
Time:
10.38
